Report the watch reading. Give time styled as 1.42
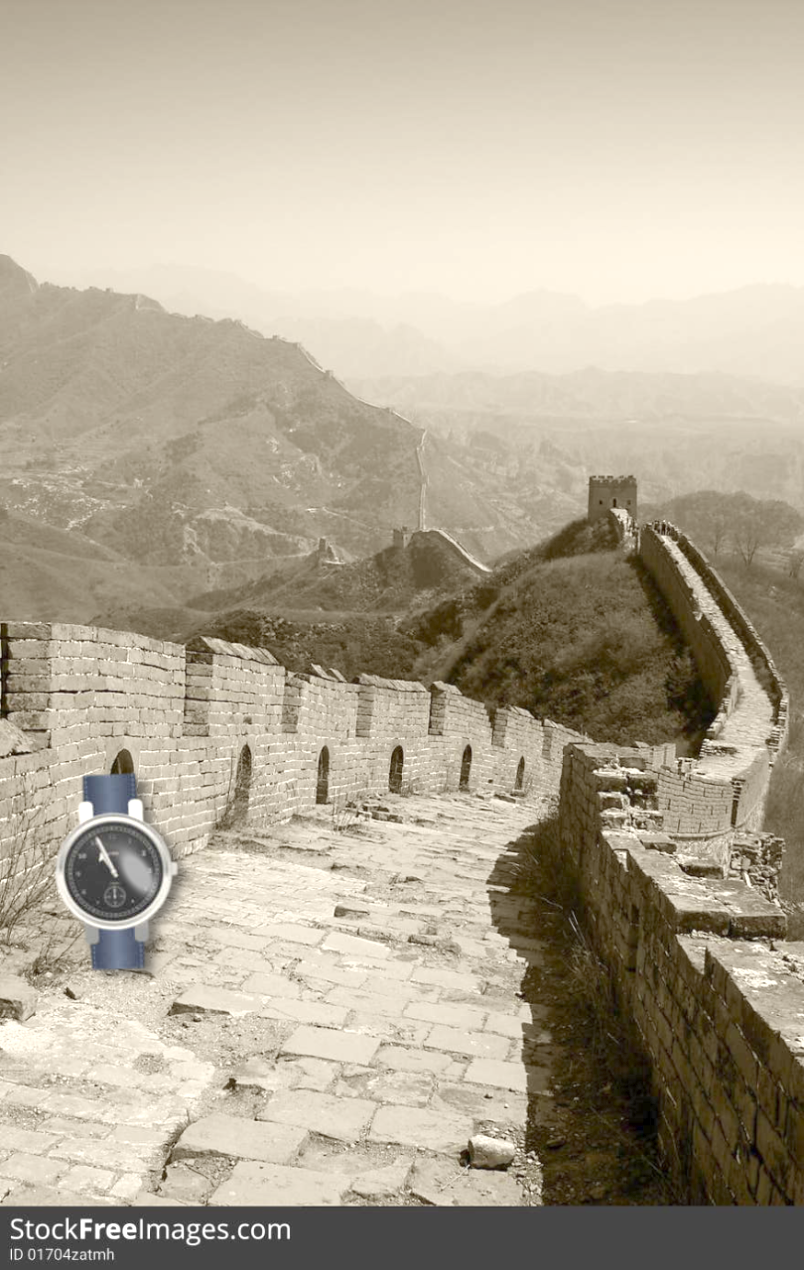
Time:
10.56
